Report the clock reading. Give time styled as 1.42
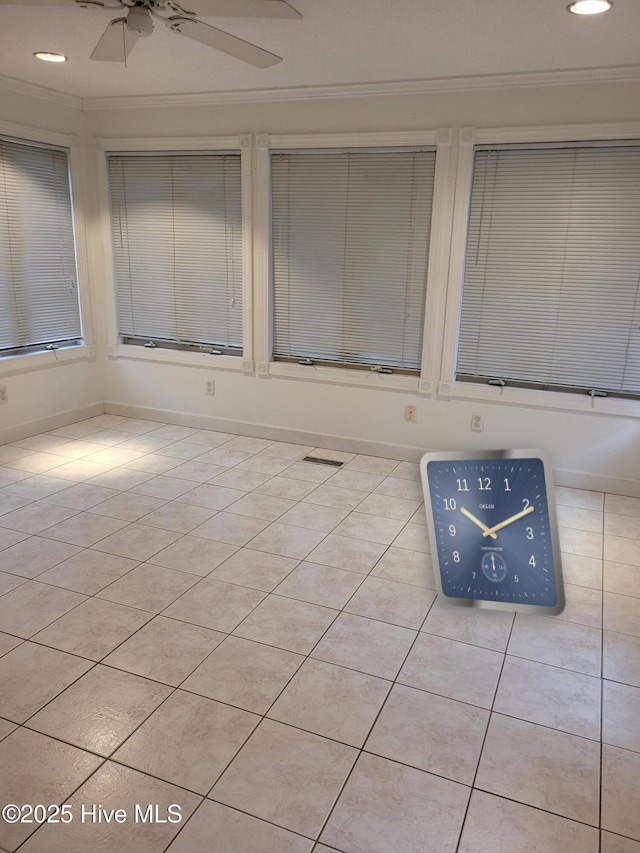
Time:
10.11
